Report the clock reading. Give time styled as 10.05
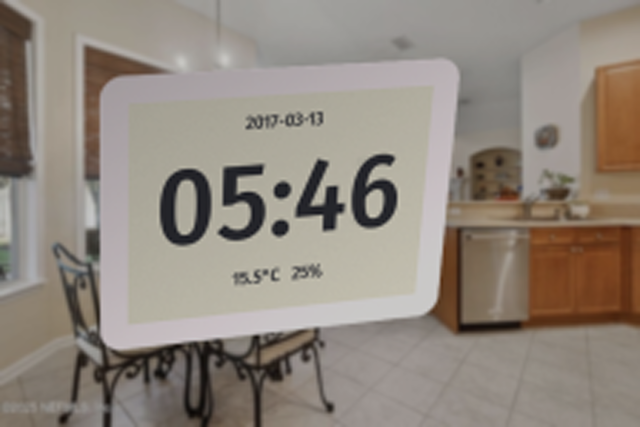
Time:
5.46
